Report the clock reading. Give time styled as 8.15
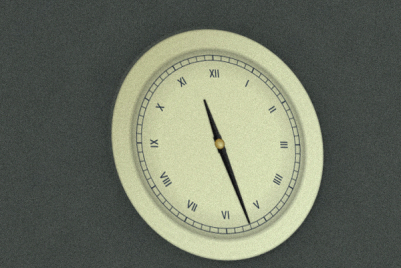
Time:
11.27
